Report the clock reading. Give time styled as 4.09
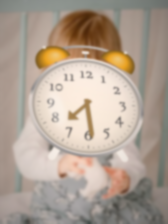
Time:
7.29
